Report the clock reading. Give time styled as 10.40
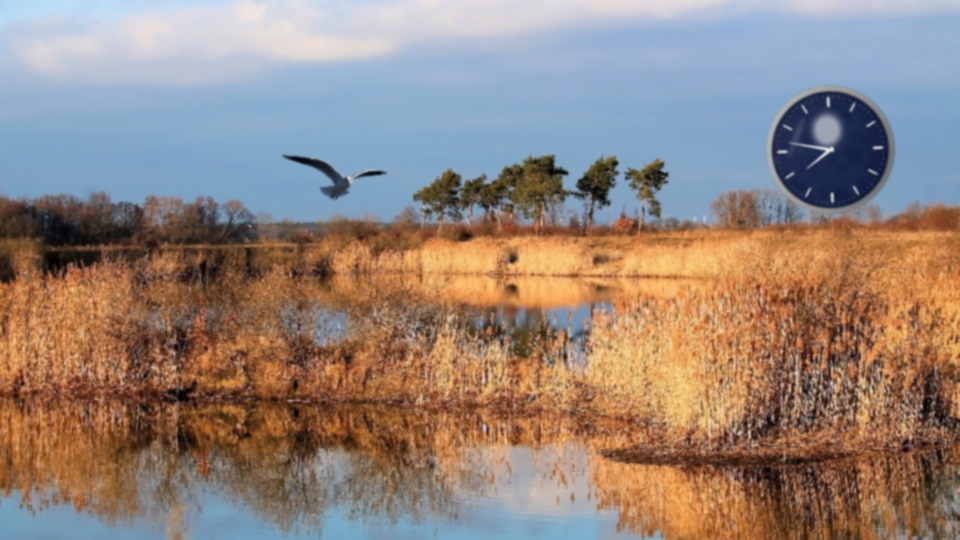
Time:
7.47
